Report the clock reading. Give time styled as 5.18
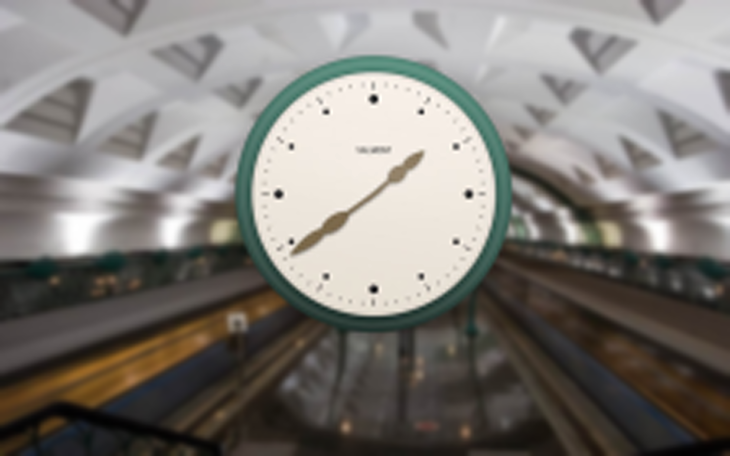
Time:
1.39
